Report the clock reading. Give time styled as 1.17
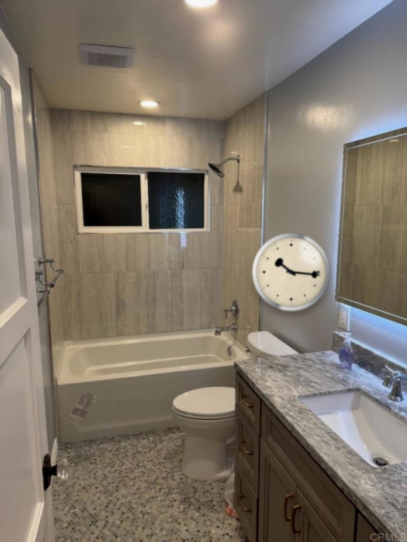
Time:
10.16
